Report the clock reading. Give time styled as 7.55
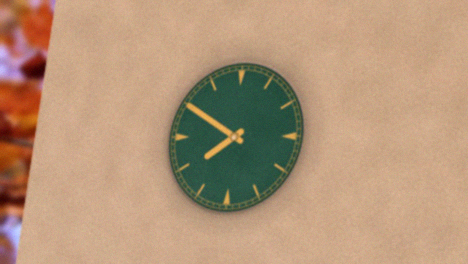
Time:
7.50
